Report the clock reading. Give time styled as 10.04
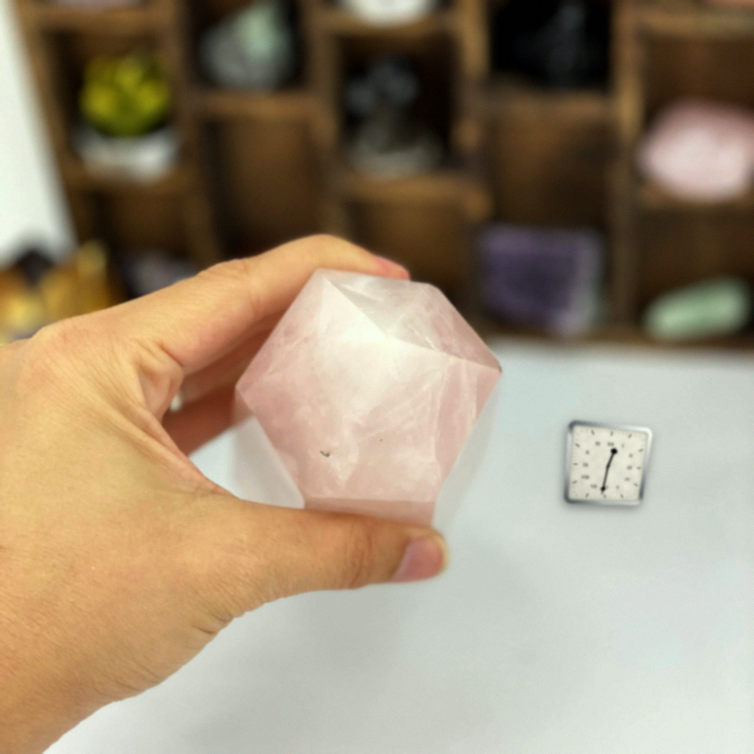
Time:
12.31
